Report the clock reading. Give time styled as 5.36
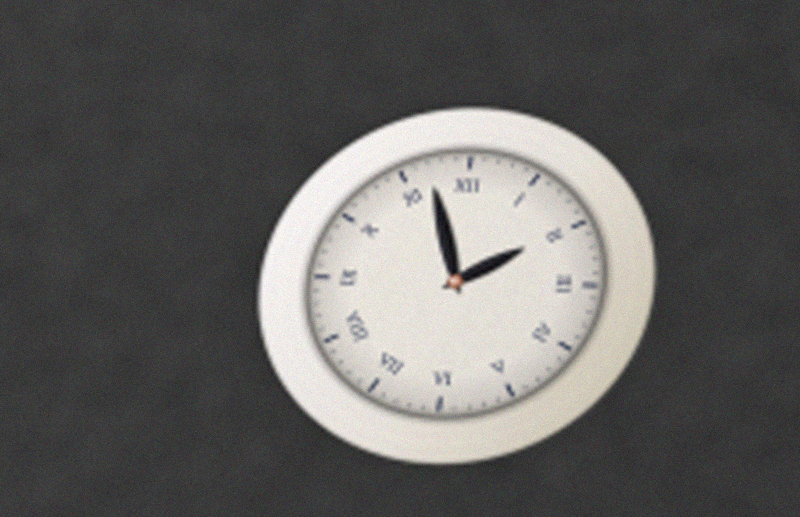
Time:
1.57
